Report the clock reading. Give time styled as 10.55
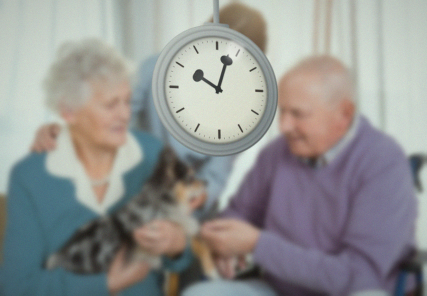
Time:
10.03
